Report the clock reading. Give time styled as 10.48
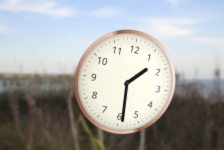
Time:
1.29
